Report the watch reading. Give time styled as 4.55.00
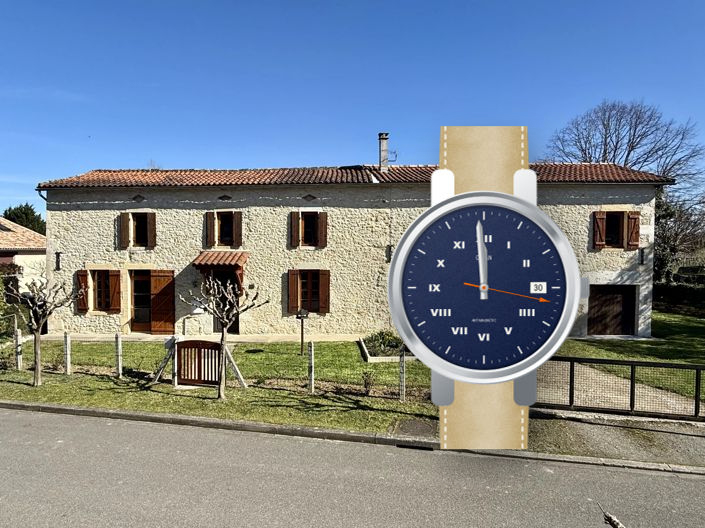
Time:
11.59.17
